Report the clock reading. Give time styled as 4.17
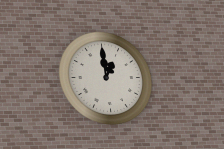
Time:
1.00
